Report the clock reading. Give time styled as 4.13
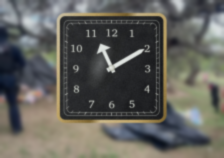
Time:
11.10
